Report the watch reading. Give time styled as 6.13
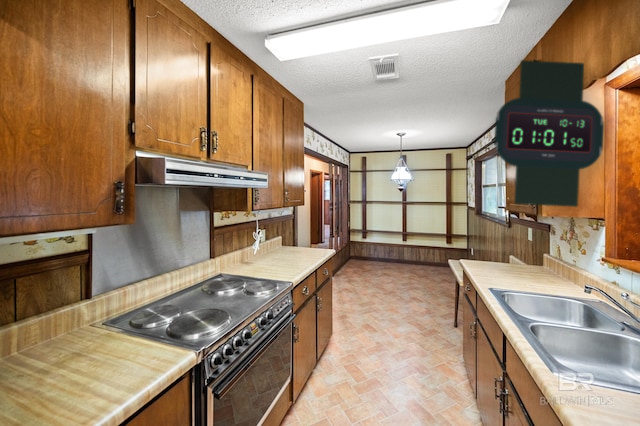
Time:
1.01
